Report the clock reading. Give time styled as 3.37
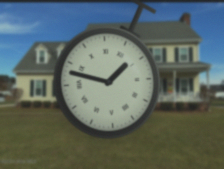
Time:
12.43
